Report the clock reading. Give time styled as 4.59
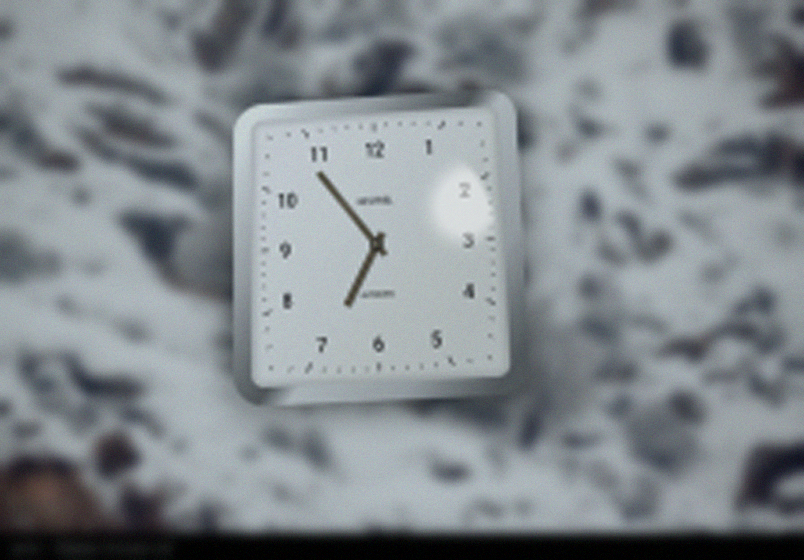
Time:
6.54
